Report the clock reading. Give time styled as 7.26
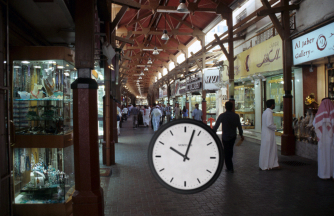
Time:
10.03
